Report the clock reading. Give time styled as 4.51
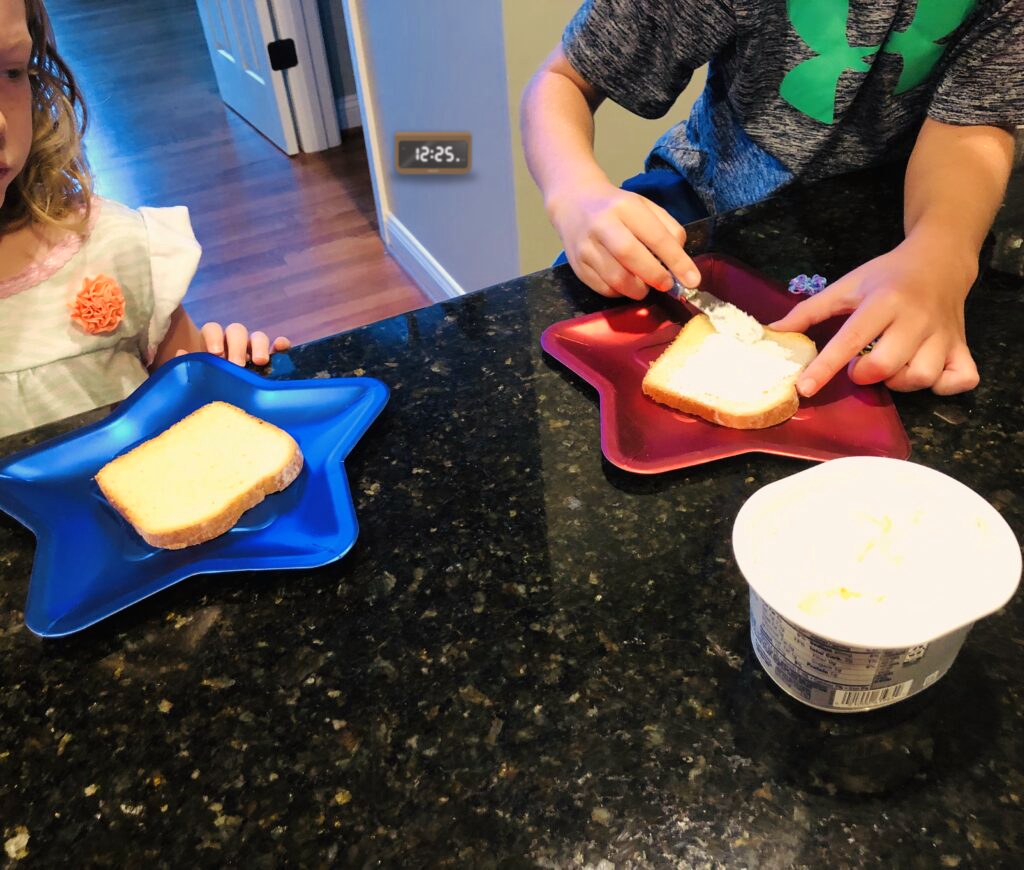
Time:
12.25
